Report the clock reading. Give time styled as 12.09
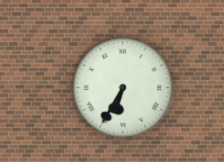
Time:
6.35
